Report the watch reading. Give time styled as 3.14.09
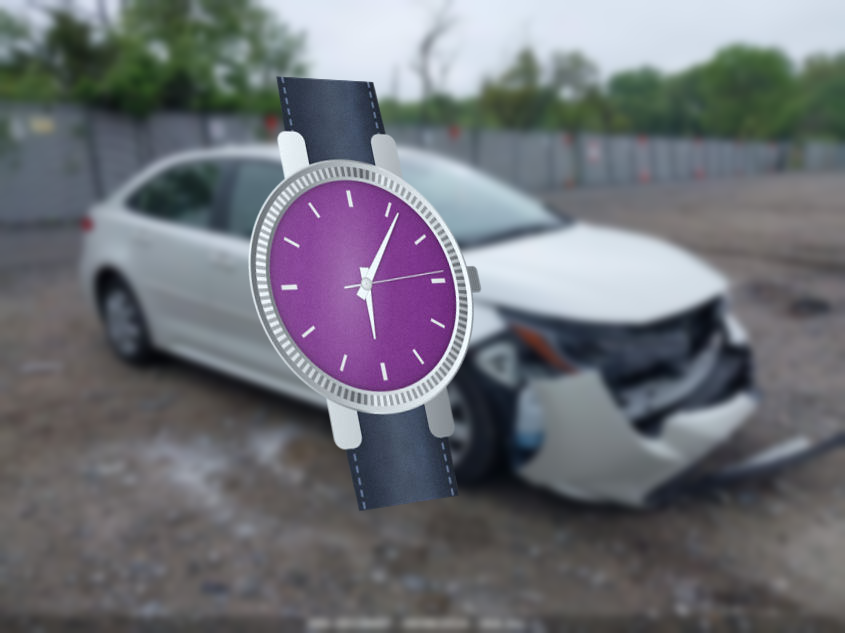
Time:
6.06.14
